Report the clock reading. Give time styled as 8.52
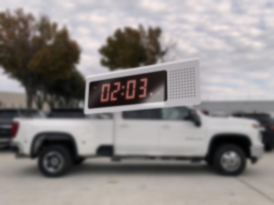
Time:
2.03
